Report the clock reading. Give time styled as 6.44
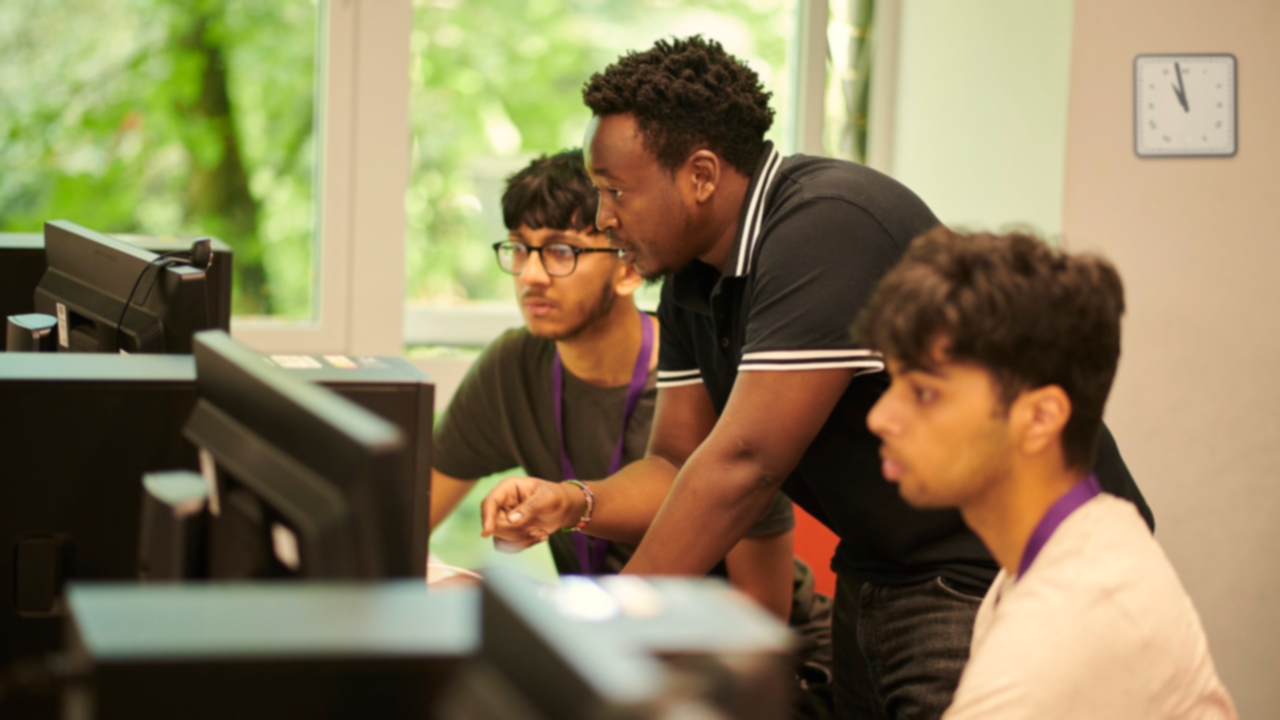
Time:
10.58
